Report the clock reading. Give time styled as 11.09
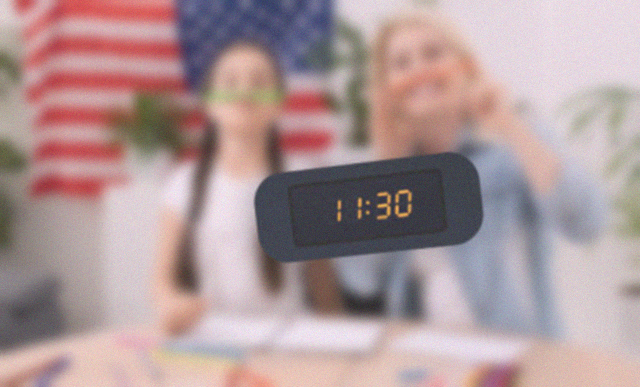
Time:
11.30
